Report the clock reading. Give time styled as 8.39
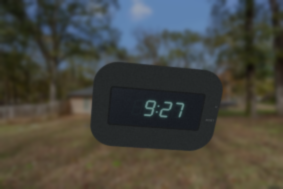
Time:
9.27
